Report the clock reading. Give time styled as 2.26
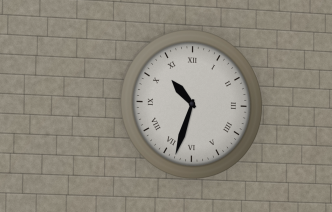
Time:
10.33
